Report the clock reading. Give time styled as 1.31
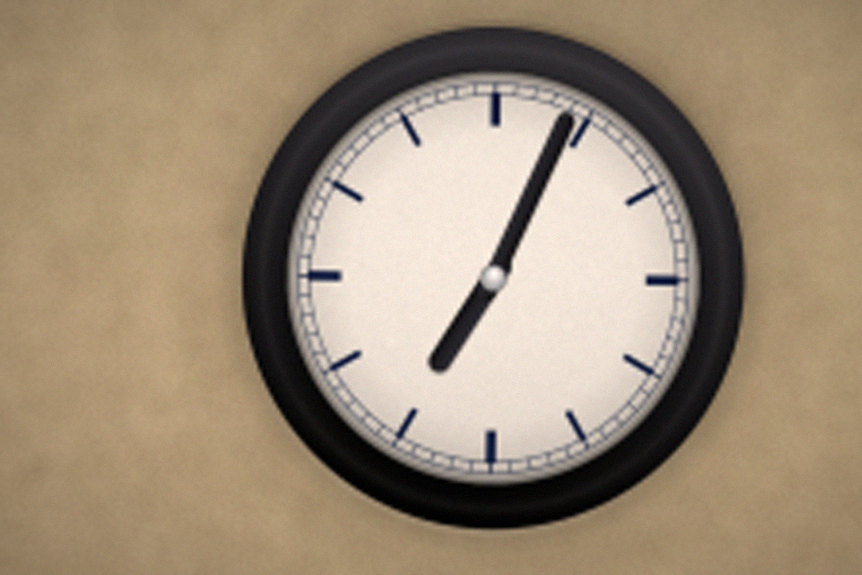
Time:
7.04
